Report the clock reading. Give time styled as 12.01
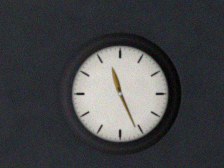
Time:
11.26
